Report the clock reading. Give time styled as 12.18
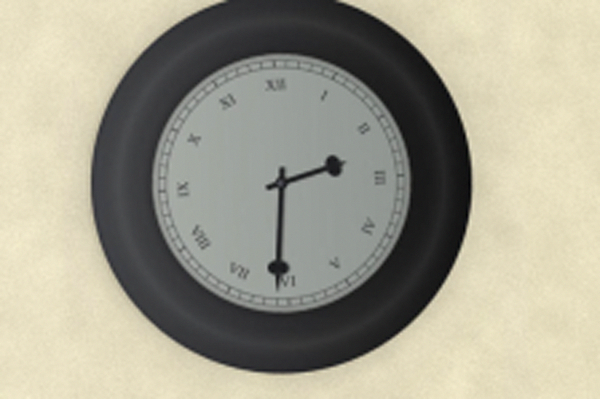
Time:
2.31
